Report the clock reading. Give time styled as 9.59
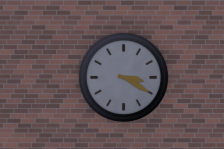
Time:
3.20
